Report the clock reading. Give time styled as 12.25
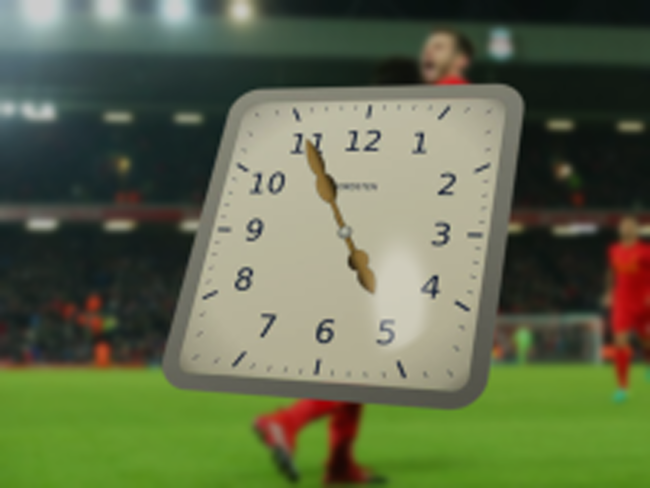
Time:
4.55
